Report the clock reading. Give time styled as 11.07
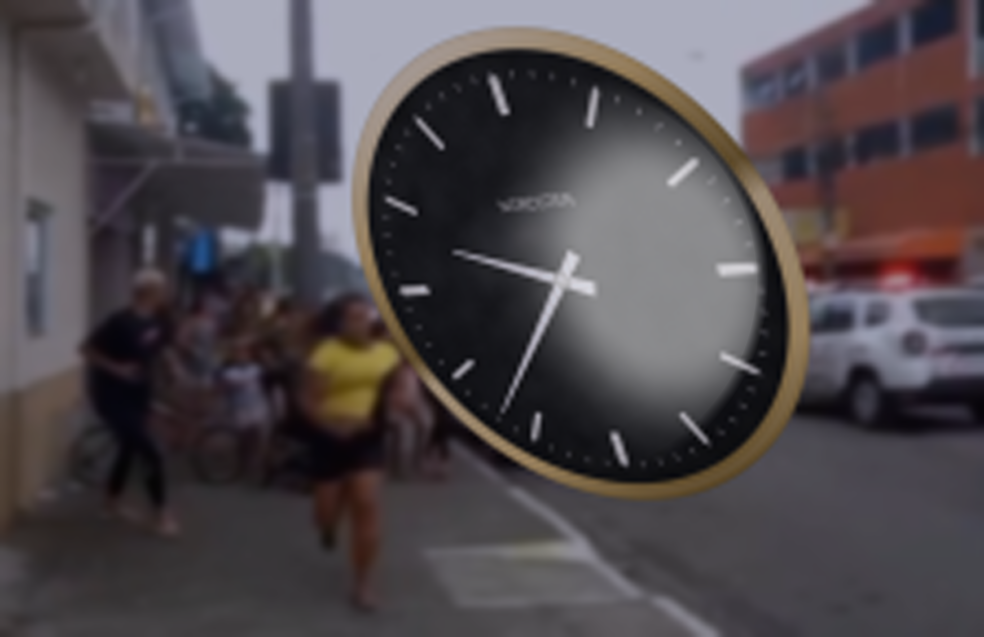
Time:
9.37
